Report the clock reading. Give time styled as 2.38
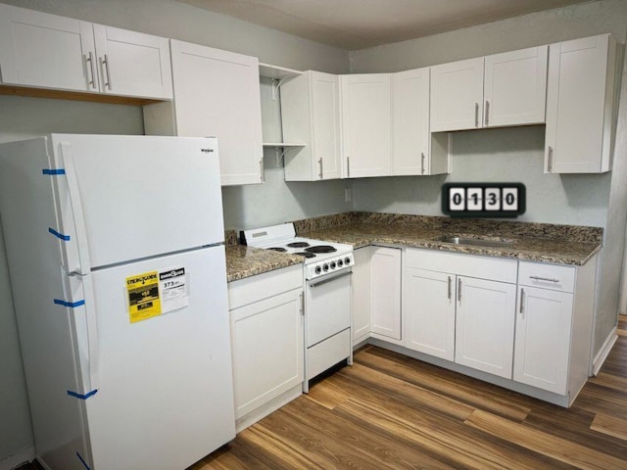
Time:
1.30
